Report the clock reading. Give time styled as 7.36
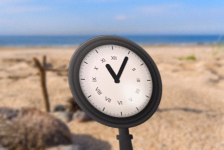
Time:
11.05
